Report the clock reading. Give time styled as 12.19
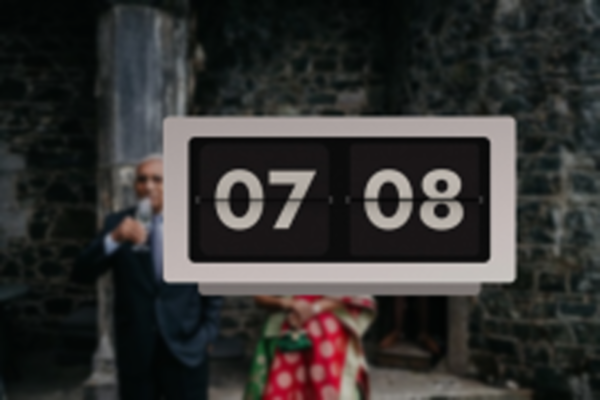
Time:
7.08
